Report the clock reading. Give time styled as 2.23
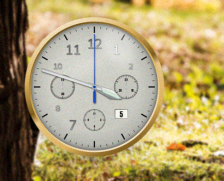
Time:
3.48
